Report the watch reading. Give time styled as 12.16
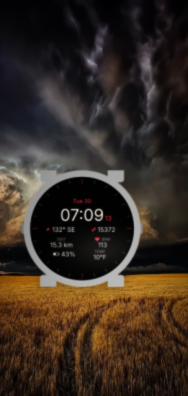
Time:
7.09
